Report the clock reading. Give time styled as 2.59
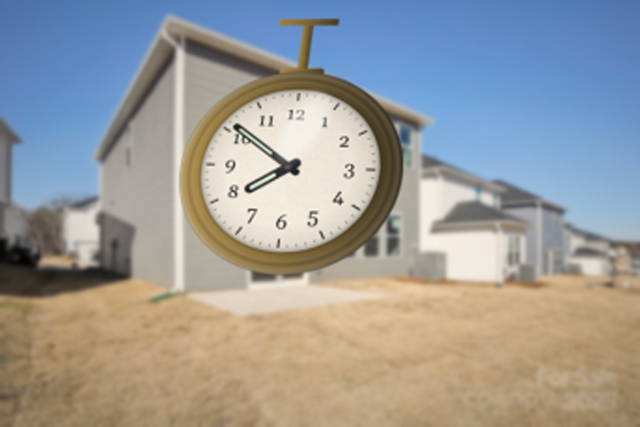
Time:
7.51
